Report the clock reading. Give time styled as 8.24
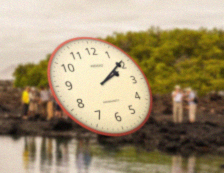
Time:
2.09
